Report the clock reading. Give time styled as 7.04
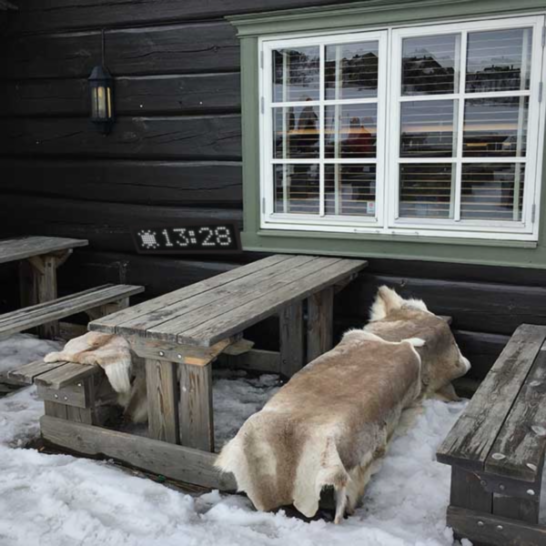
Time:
13.28
